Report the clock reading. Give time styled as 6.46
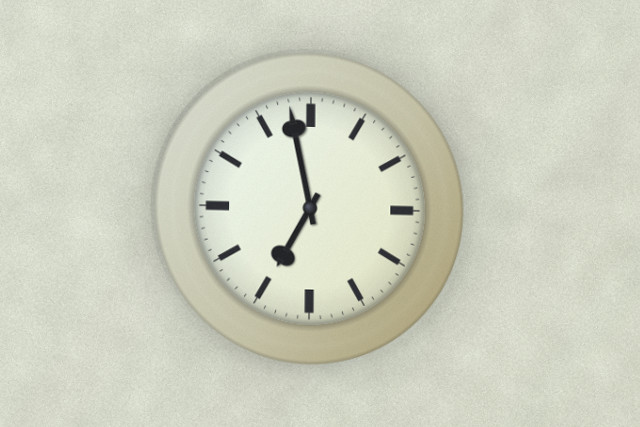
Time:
6.58
